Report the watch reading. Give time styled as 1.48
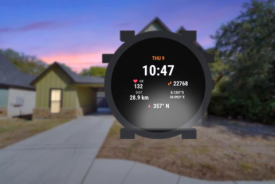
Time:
10.47
